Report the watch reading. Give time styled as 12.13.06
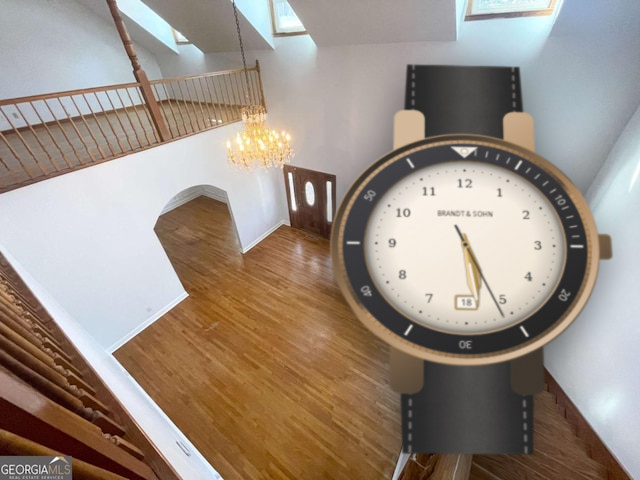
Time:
5.28.26
